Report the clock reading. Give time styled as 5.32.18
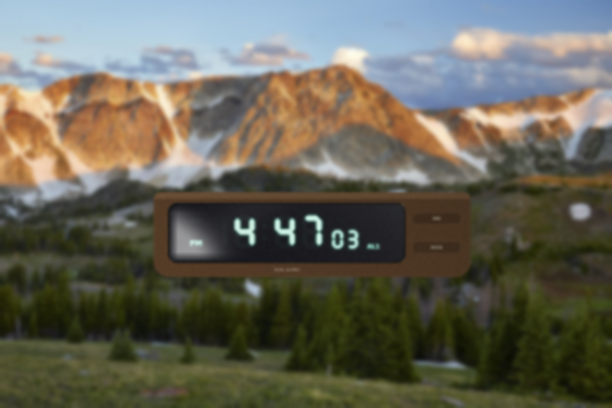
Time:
4.47.03
